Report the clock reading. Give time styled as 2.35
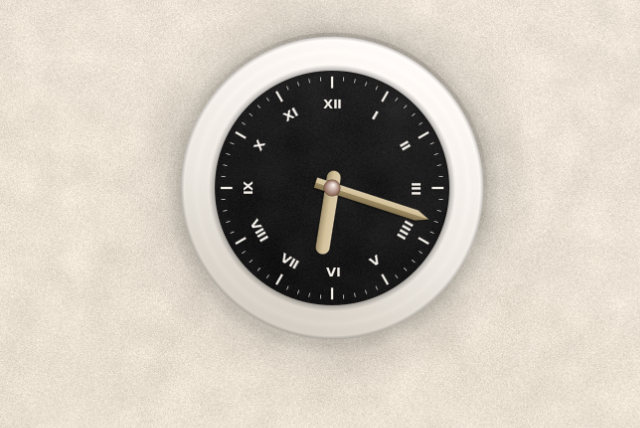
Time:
6.18
